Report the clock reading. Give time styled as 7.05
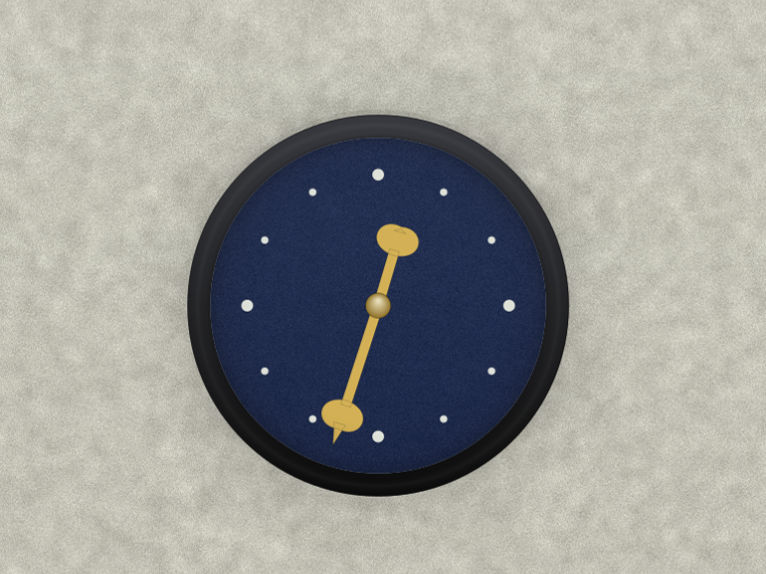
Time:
12.33
